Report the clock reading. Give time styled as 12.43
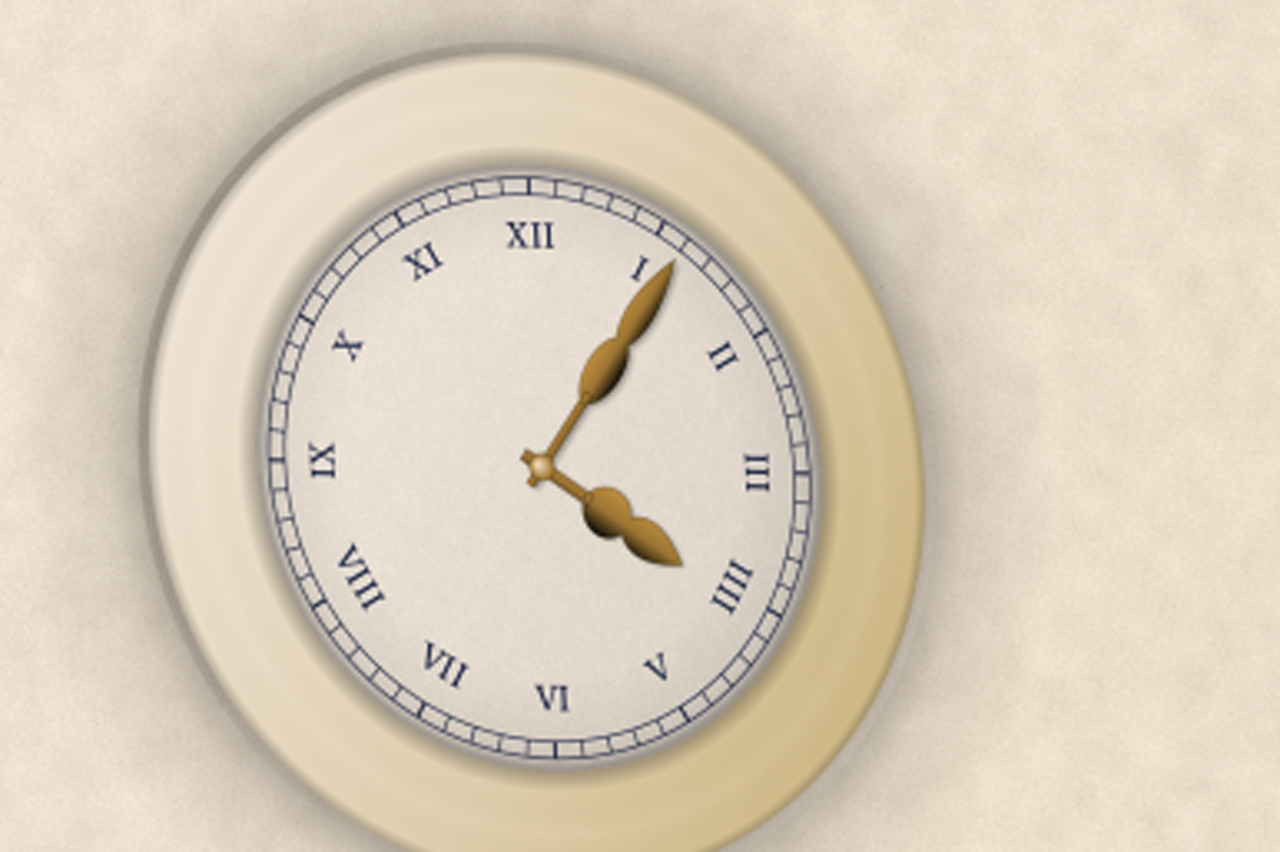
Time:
4.06
